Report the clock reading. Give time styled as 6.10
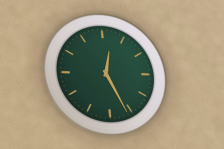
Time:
12.26
